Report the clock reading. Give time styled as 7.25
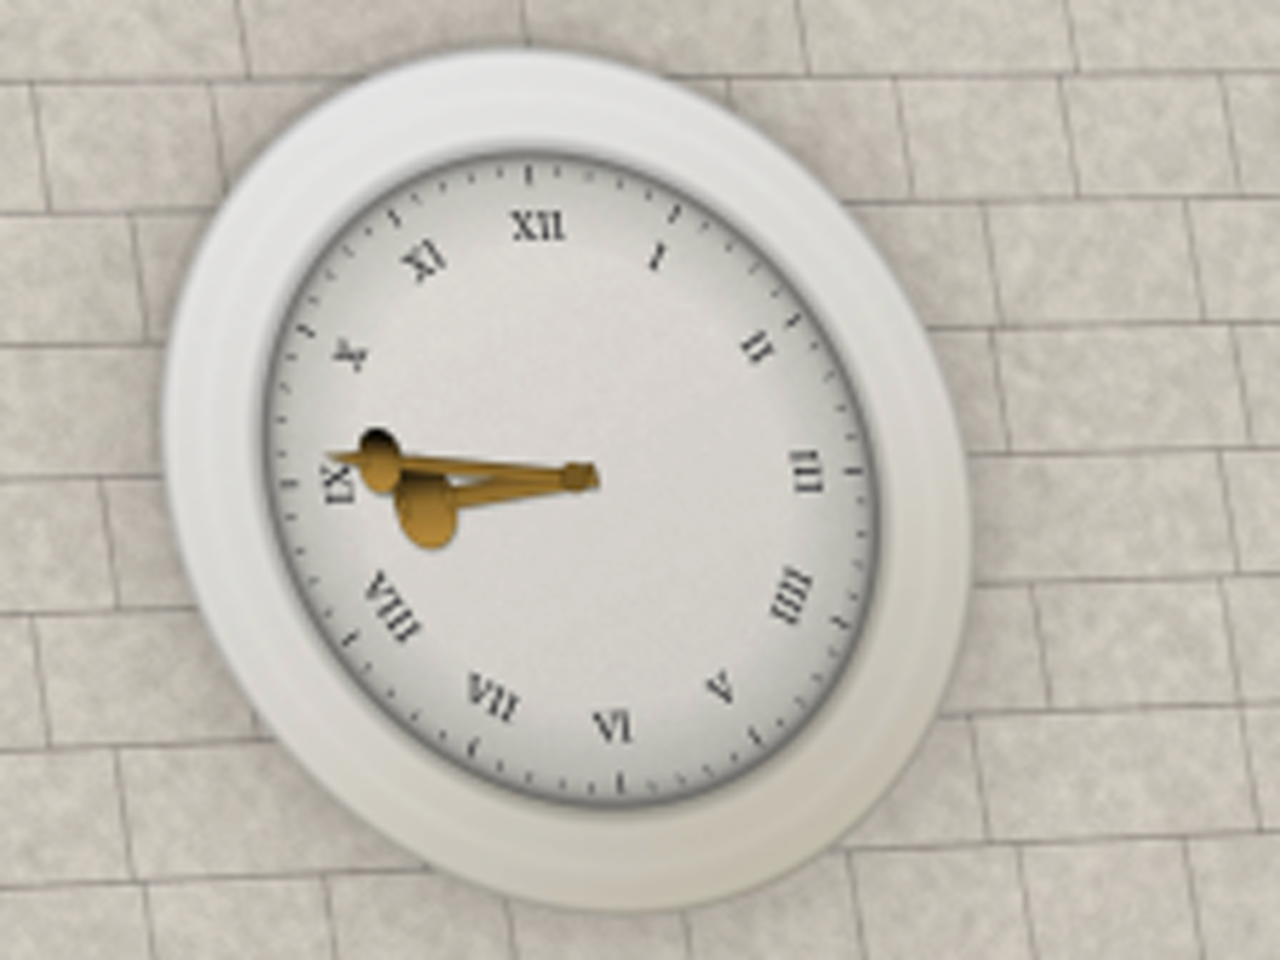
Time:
8.46
